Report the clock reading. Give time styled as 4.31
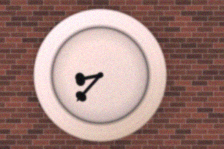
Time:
8.37
